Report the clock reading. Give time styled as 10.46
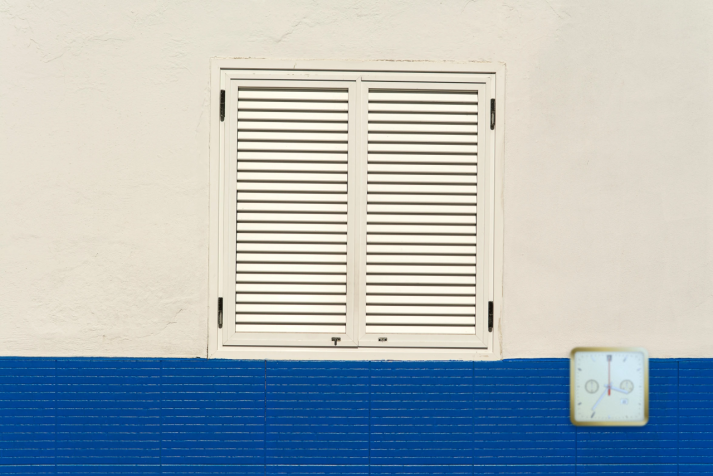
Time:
3.36
